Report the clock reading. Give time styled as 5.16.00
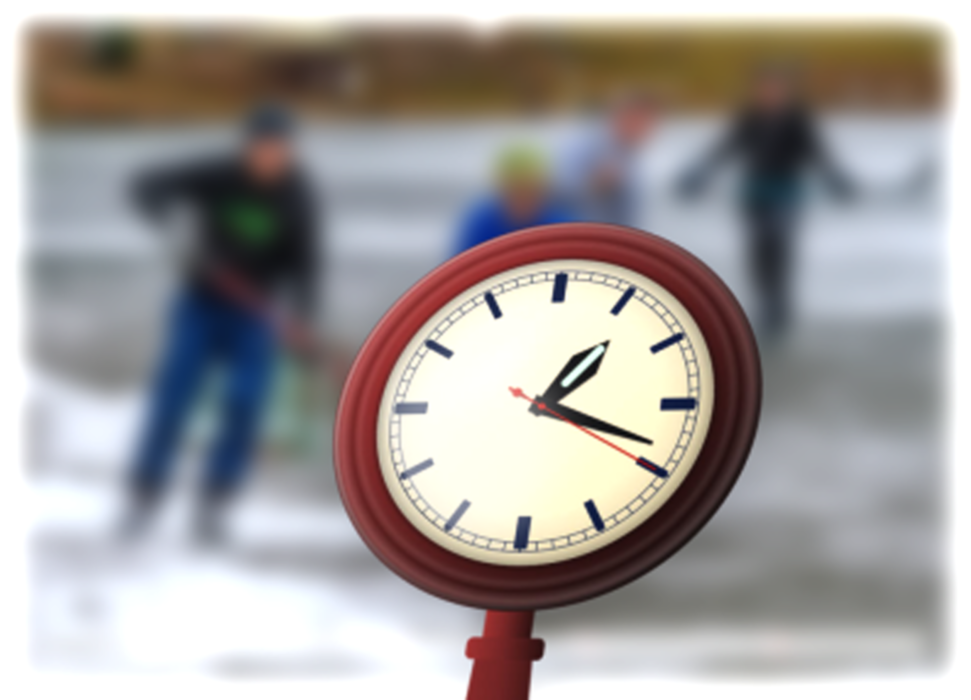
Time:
1.18.20
